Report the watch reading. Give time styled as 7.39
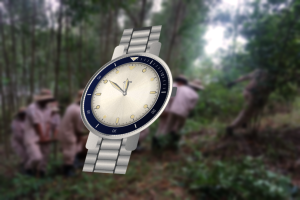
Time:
11.51
